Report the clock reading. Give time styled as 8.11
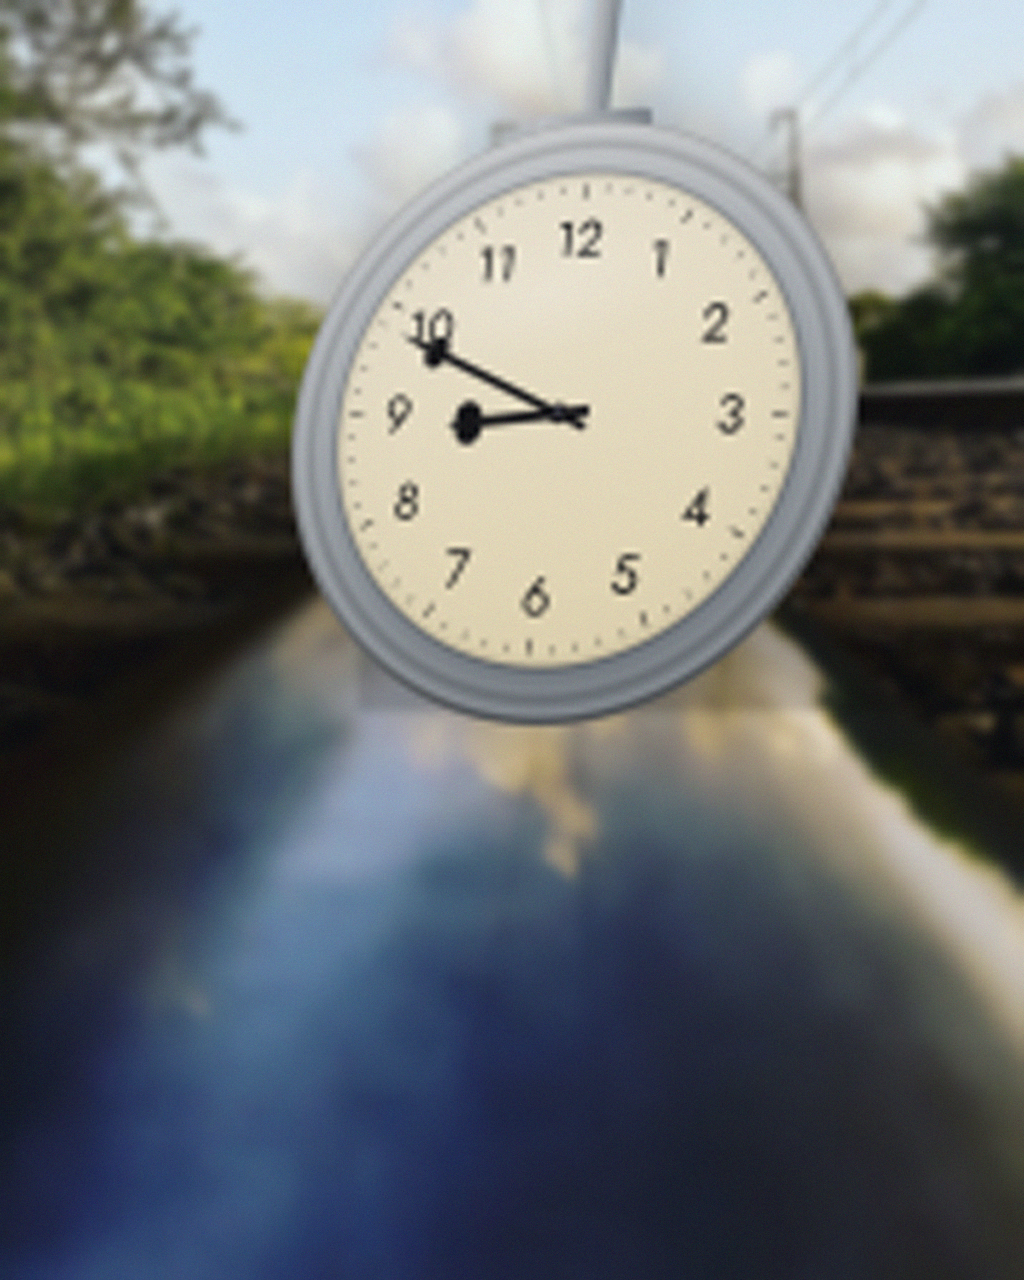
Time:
8.49
